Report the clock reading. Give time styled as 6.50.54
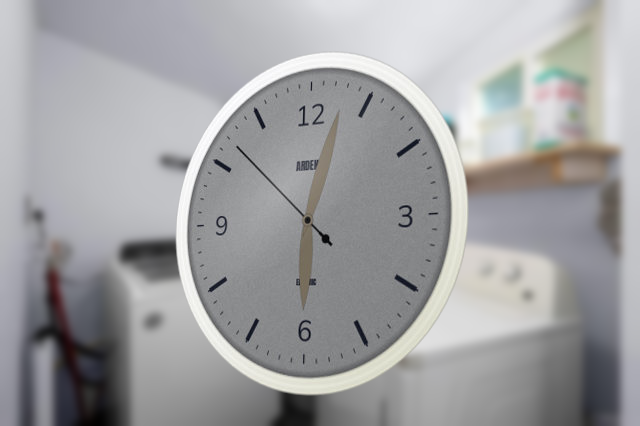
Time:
6.02.52
